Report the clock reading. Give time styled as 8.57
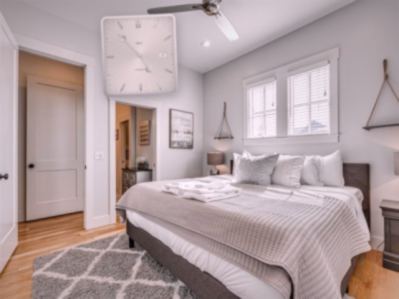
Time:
4.53
